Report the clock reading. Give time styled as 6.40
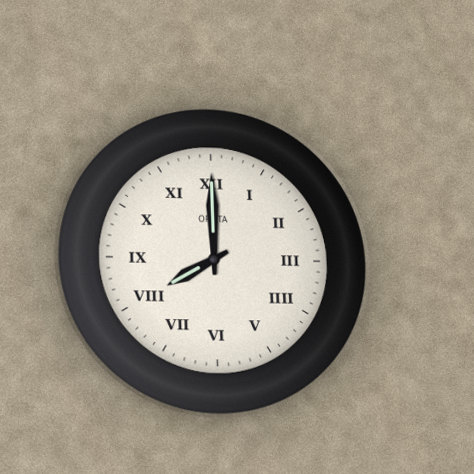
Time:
8.00
